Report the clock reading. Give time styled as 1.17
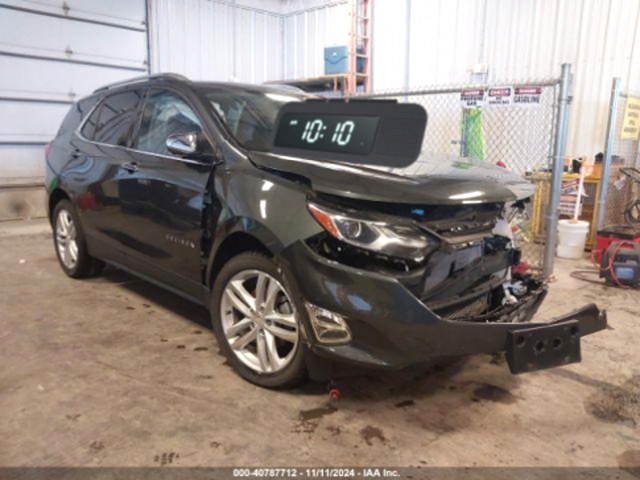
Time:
10.10
